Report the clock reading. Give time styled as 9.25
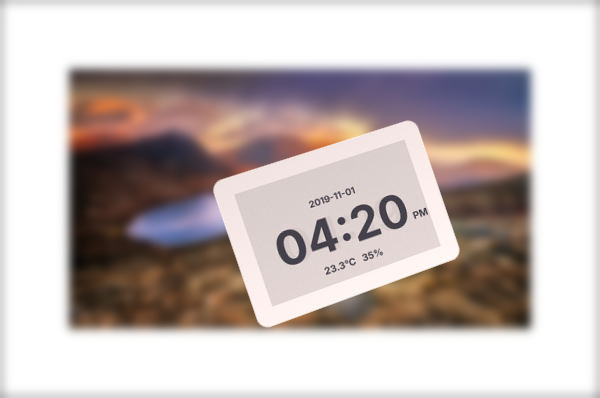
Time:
4.20
